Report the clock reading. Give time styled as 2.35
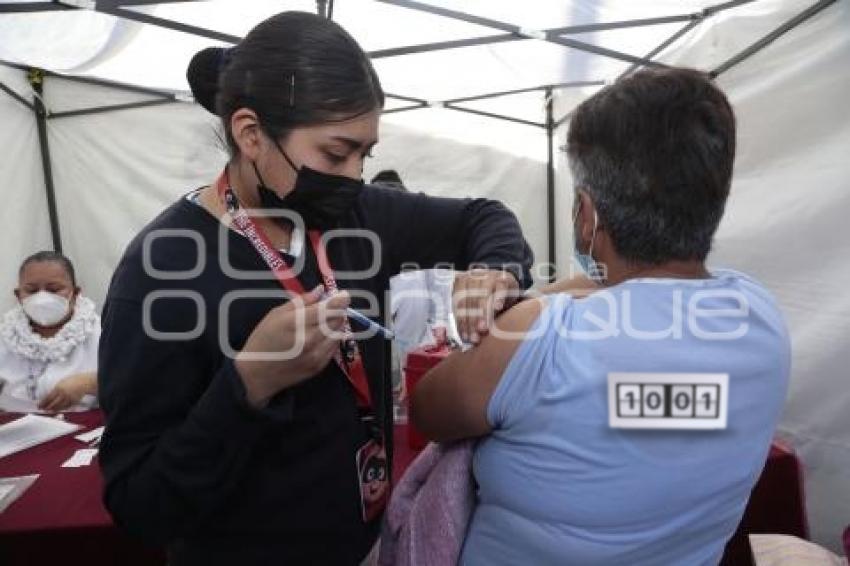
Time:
10.01
